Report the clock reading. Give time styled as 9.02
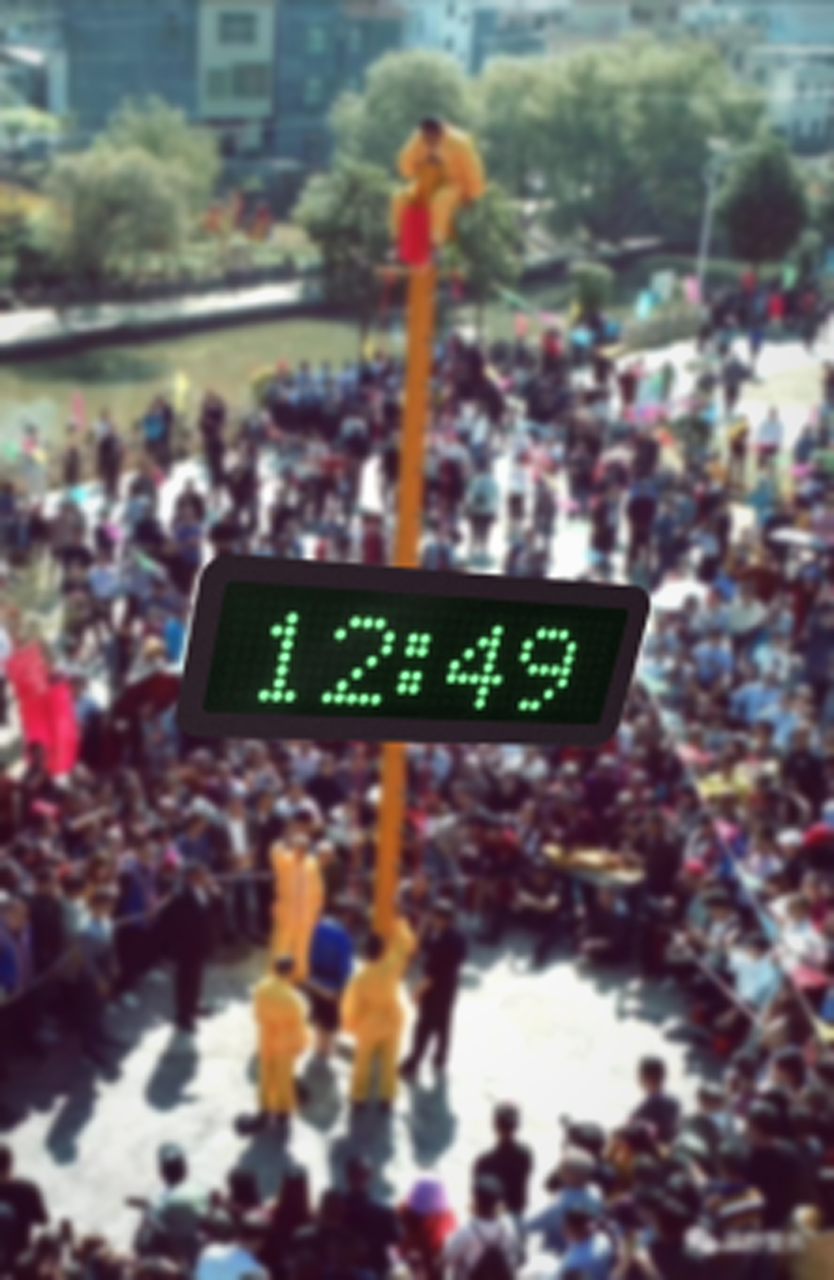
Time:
12.49
